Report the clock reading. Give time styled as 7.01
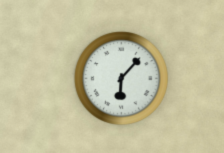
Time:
6.07
